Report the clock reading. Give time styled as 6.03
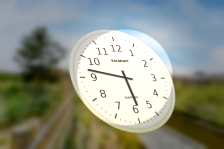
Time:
5.47
